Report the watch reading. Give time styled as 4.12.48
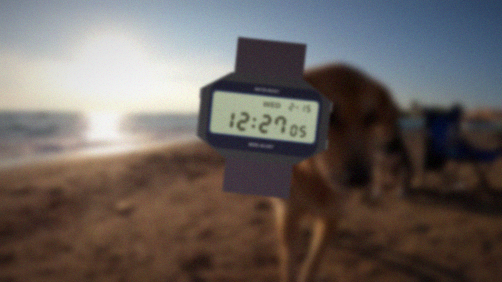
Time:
12.27.05
